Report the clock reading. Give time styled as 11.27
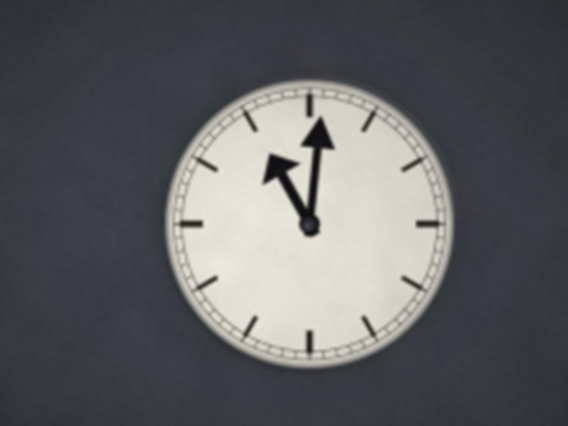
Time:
11.01
